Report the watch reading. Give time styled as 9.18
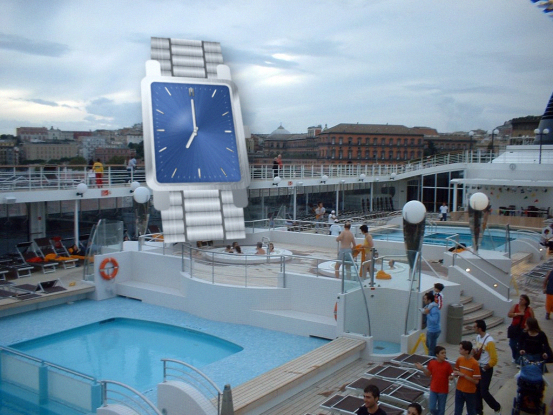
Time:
7.00
